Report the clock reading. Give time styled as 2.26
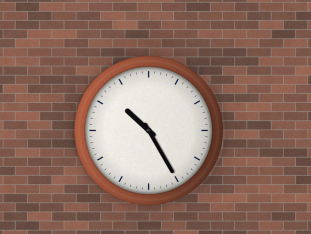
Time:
10.25
